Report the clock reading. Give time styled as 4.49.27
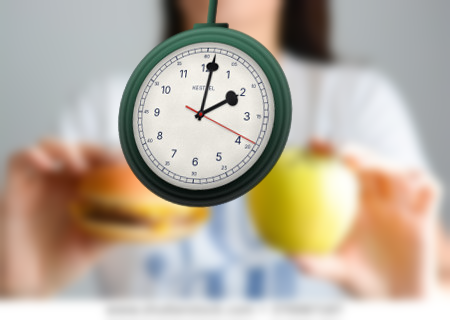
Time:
2.01.19
